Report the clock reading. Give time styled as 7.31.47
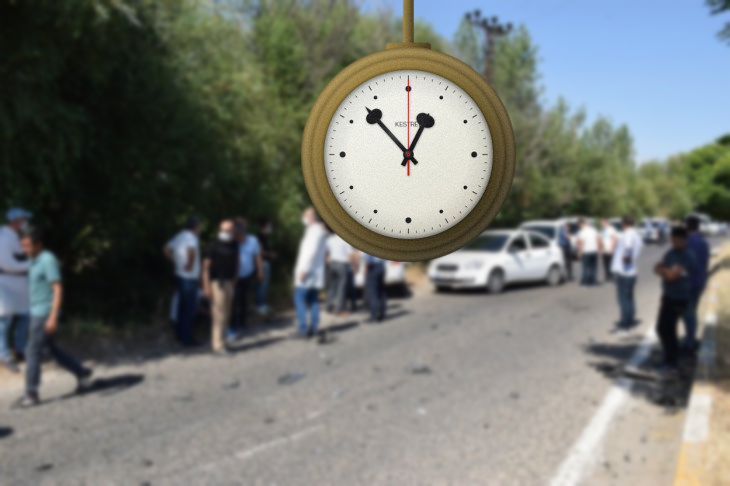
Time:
12.53.00
